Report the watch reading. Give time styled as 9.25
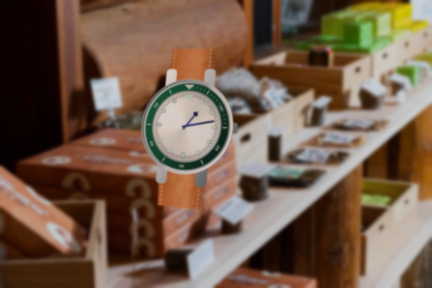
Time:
1.13
